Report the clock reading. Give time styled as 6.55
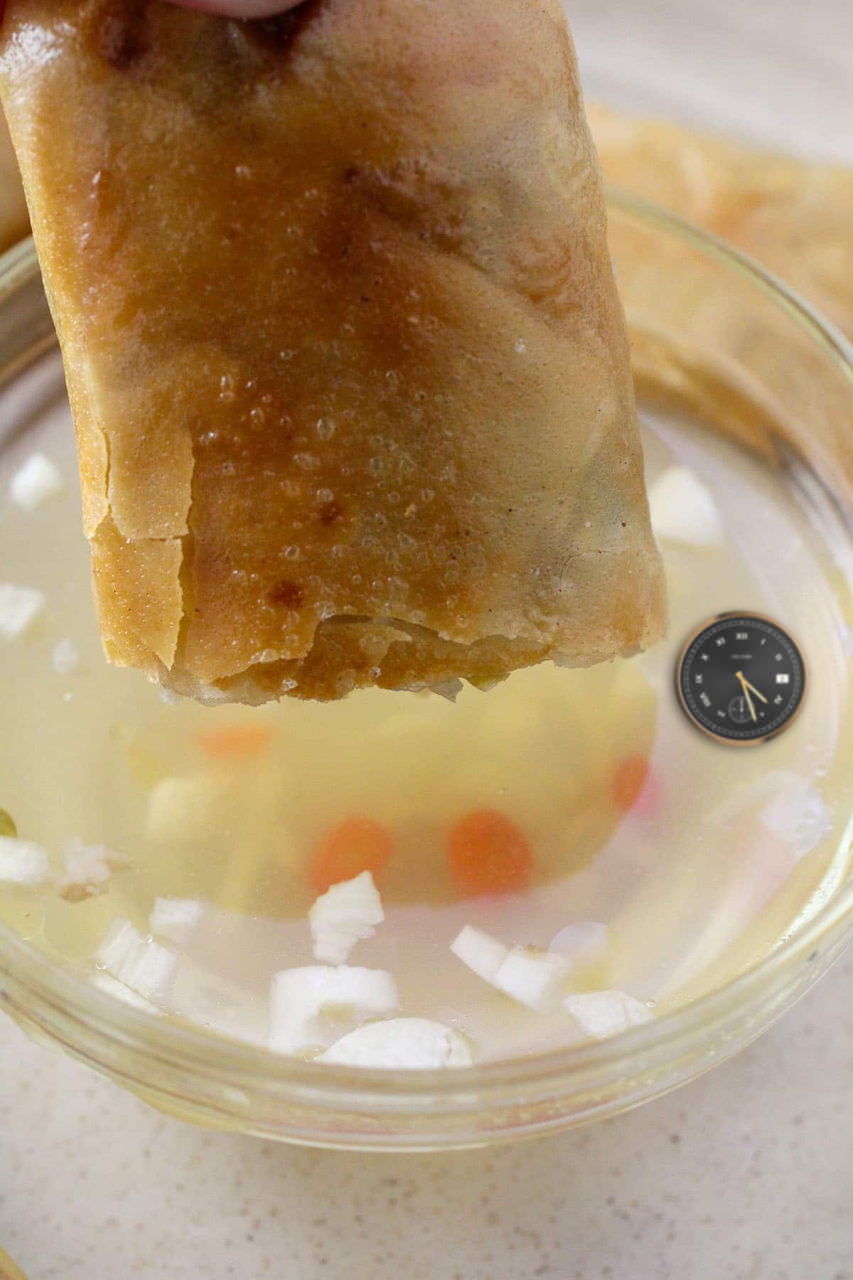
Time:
4.27
